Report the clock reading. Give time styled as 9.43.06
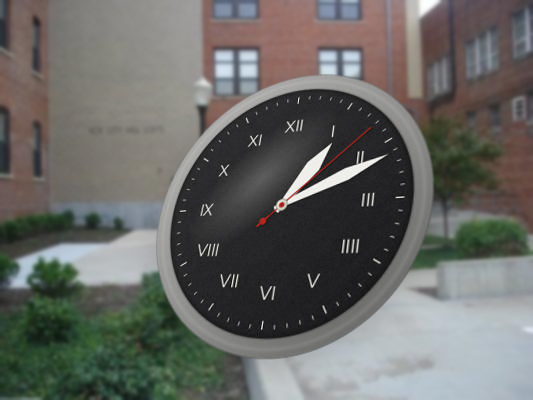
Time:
1.11.08
